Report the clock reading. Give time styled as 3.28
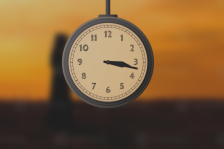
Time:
3.17
